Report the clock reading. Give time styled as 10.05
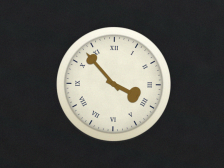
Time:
3.53
